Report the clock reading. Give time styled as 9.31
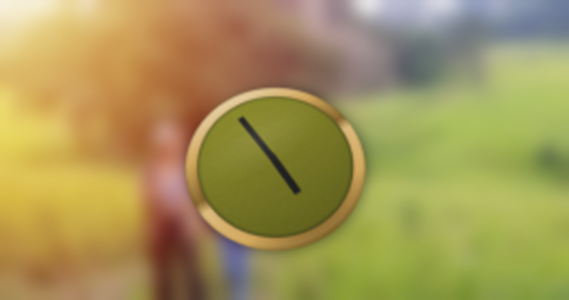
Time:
4.54
